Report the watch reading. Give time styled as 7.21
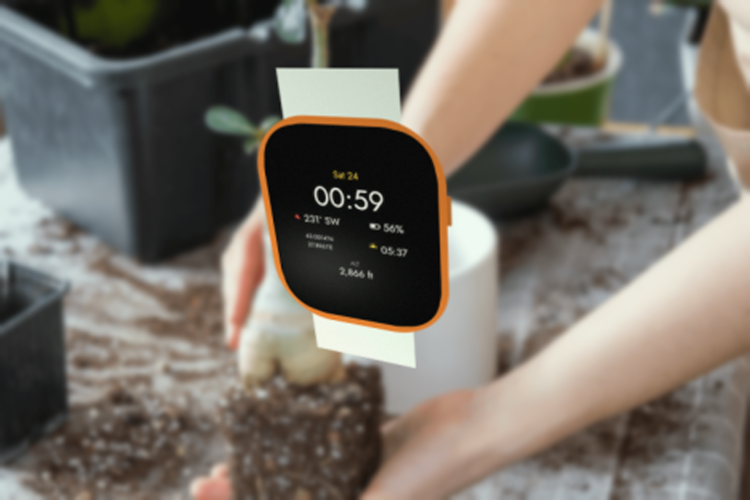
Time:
0.59
